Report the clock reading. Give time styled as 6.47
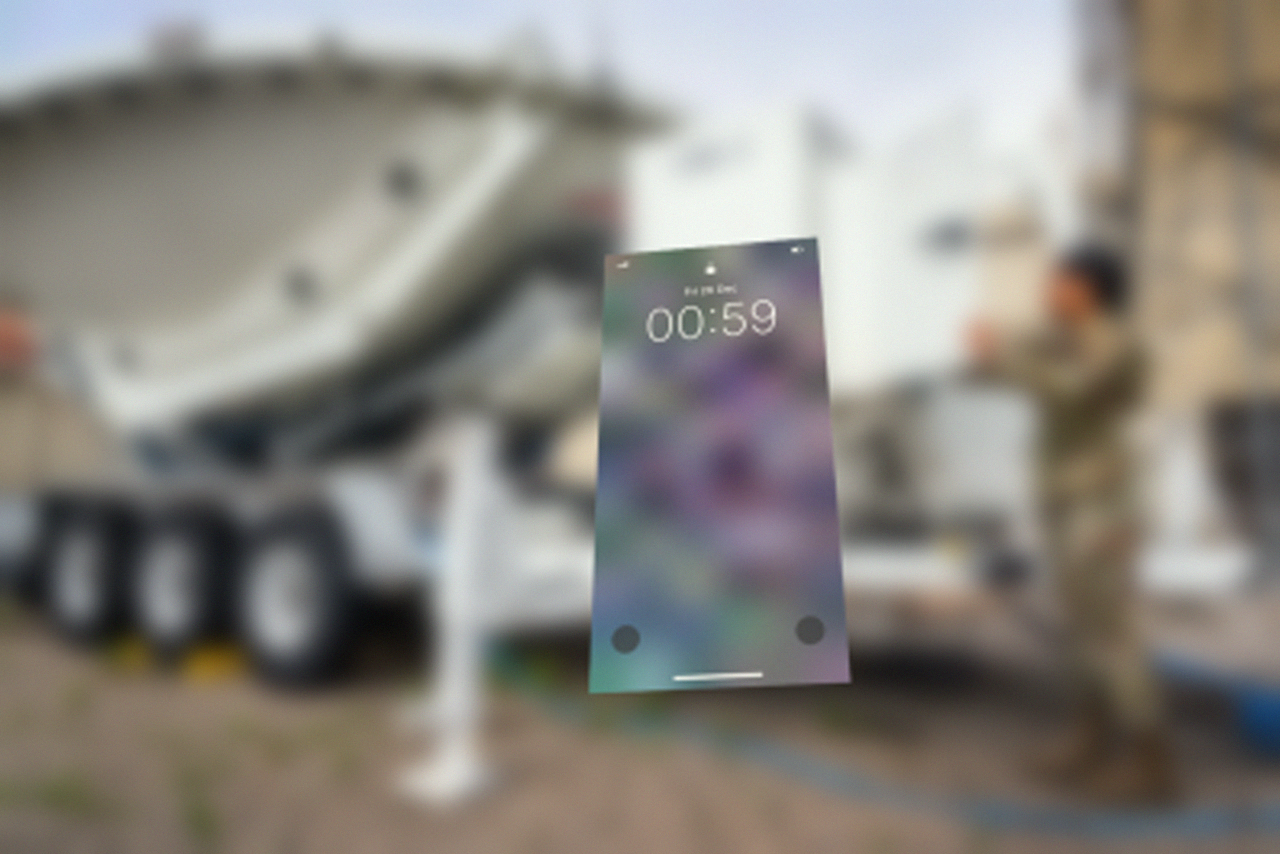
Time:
0.59
